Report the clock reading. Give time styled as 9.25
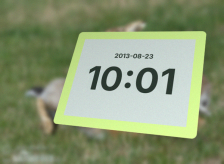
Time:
10.01
